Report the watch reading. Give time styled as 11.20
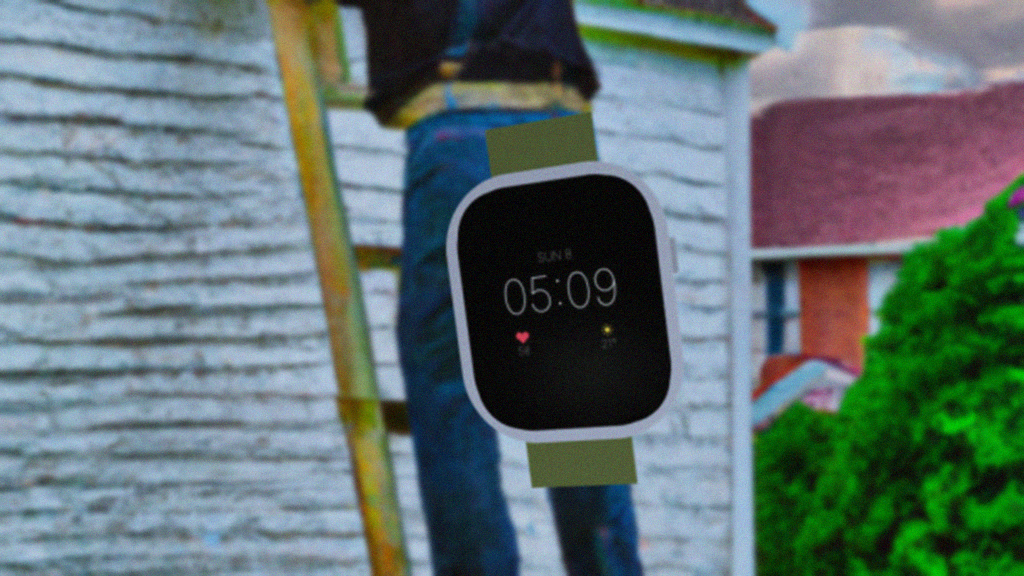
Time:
5.09
